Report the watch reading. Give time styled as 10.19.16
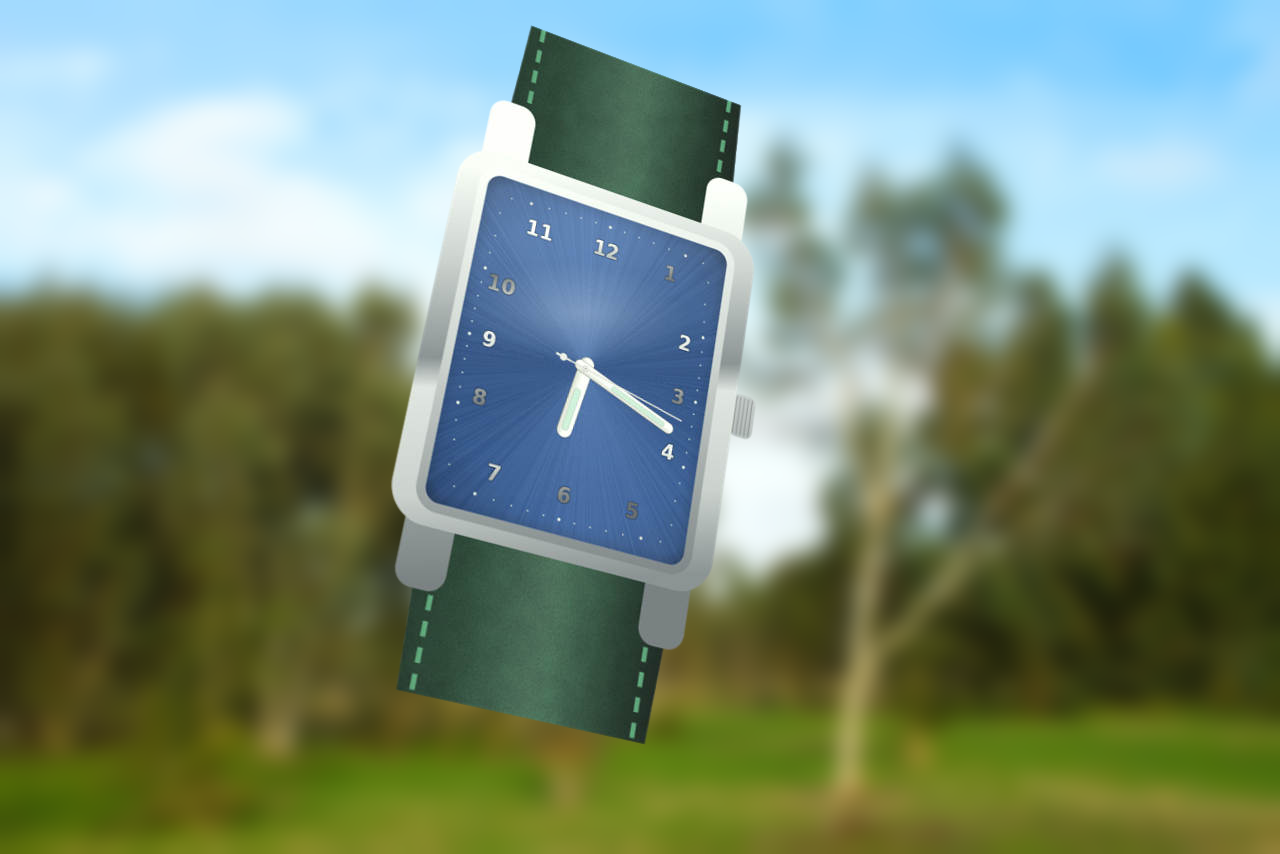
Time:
6.18.17
